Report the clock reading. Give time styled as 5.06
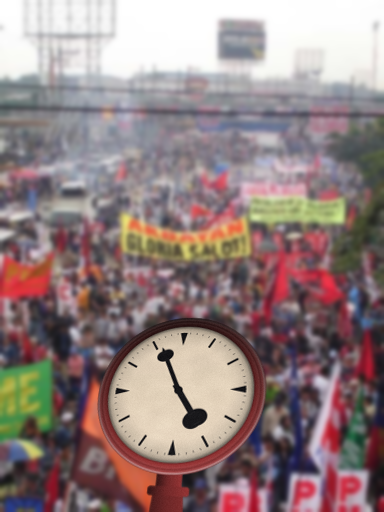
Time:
4.56
